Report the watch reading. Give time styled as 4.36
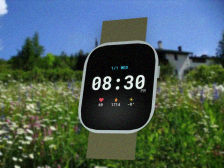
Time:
8.30
